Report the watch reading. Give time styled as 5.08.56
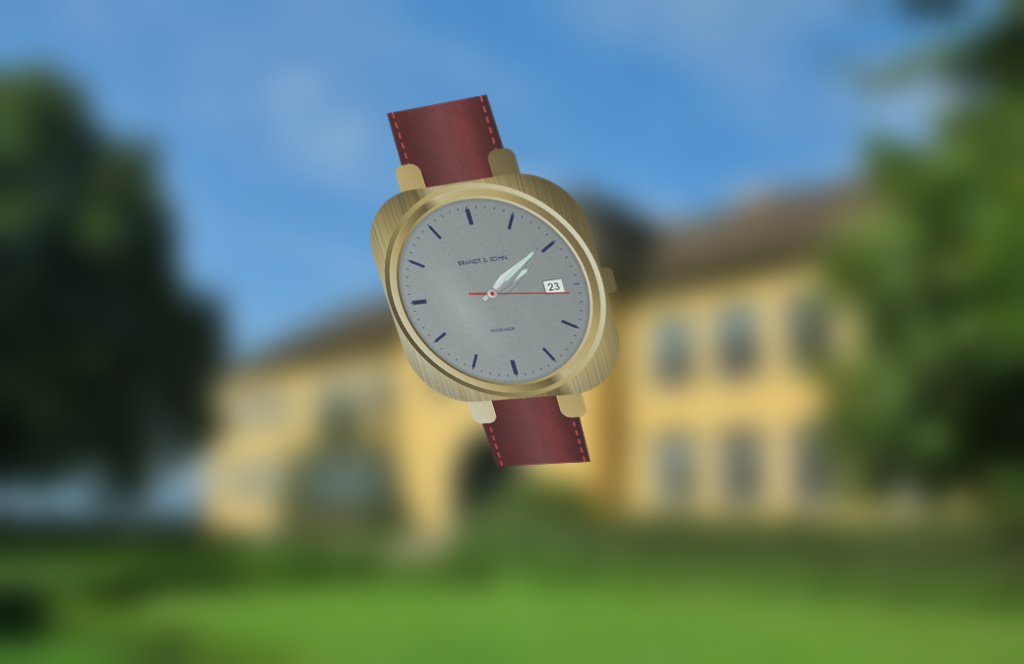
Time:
2.09.16
